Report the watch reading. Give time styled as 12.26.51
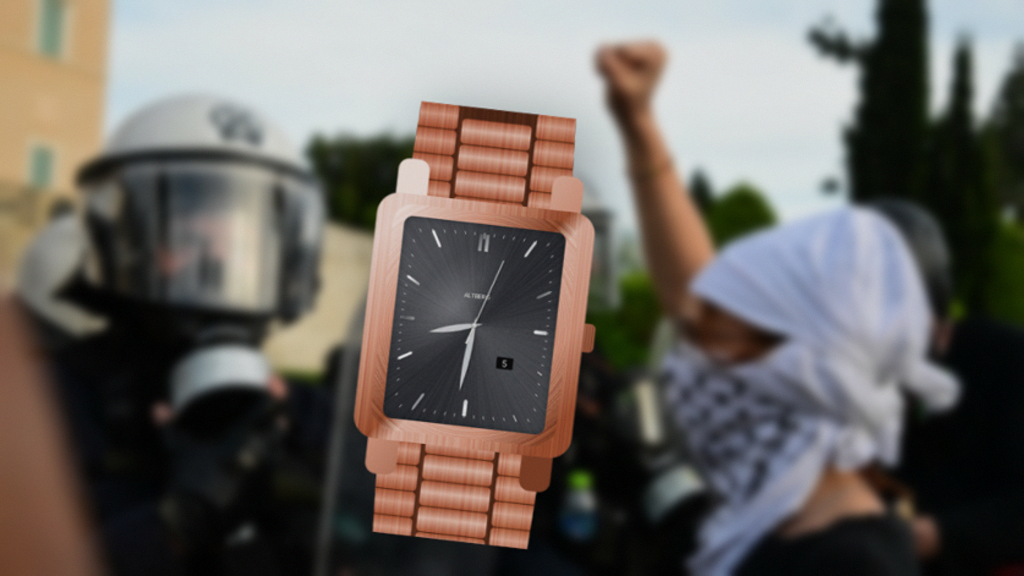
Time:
8.31.03
